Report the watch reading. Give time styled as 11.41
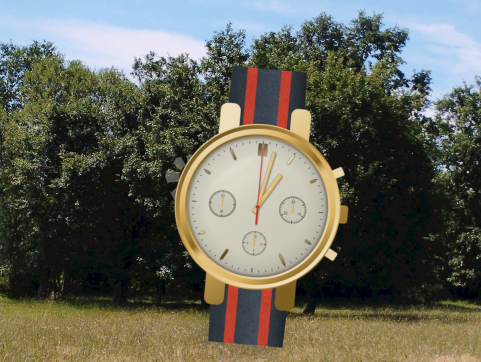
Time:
1.02
